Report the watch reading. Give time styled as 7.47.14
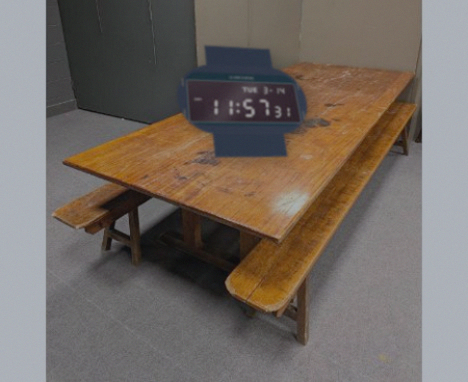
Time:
11.57.31
